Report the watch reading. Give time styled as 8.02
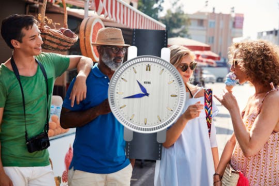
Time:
10.43
